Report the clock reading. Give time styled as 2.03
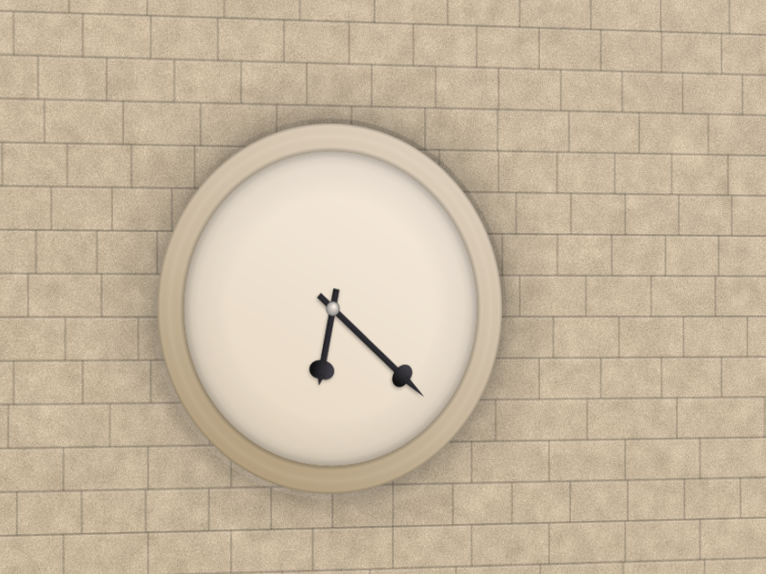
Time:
6.22
